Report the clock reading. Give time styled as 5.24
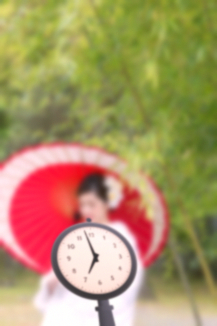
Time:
6.58
